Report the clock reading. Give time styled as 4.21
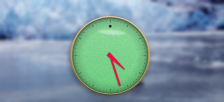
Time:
4.27
